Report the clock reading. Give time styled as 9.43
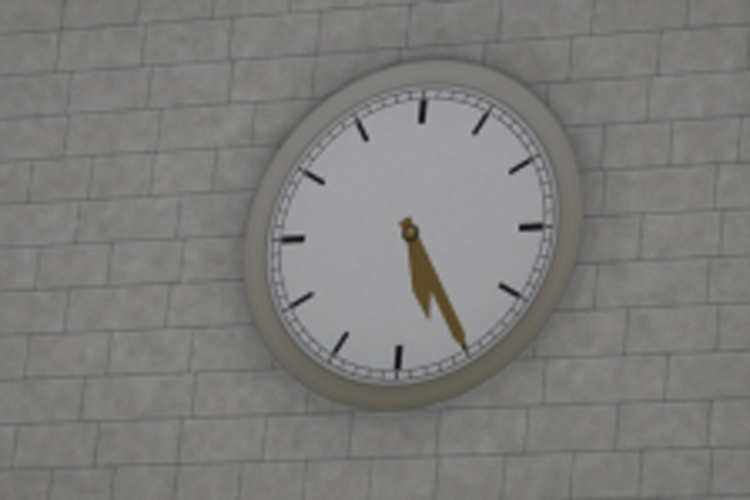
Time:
5.25
